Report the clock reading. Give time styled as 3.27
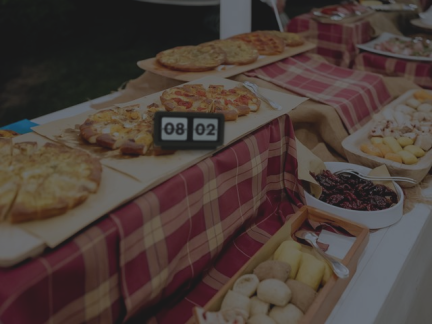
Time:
8.02
